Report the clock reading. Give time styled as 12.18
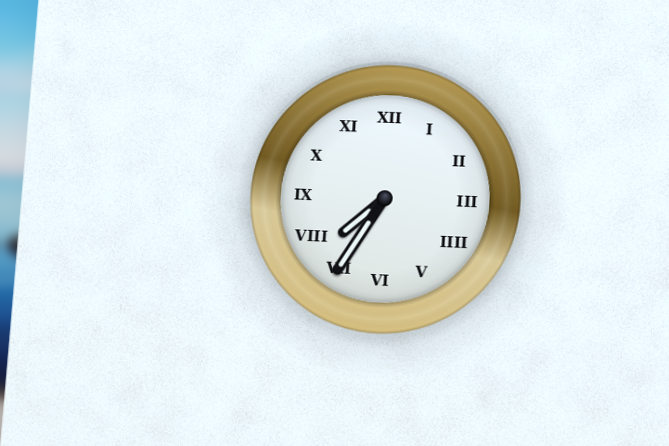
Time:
7.35
